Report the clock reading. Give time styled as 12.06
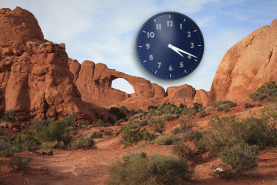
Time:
4.19
